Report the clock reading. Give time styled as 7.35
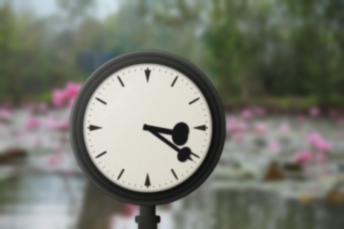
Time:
3.21
